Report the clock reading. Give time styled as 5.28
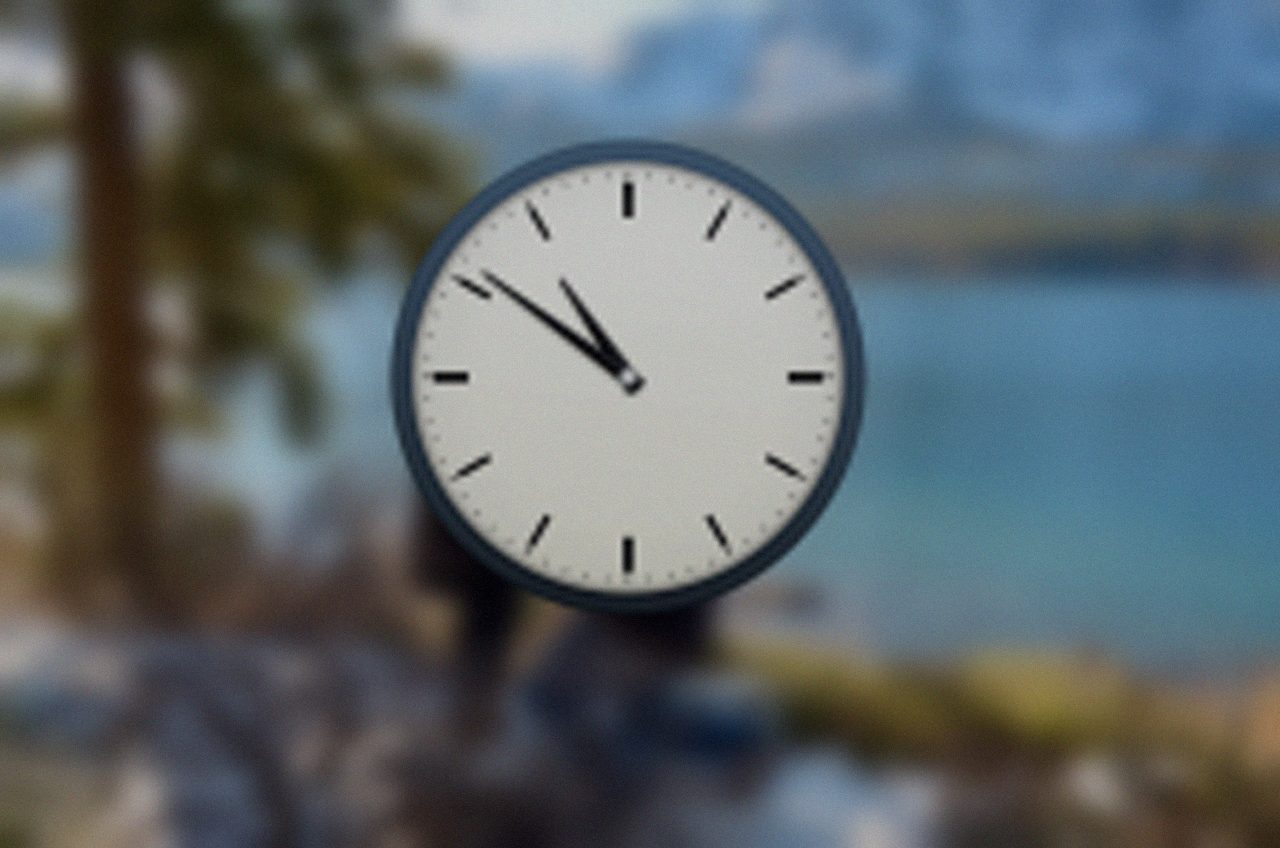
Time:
10.51
